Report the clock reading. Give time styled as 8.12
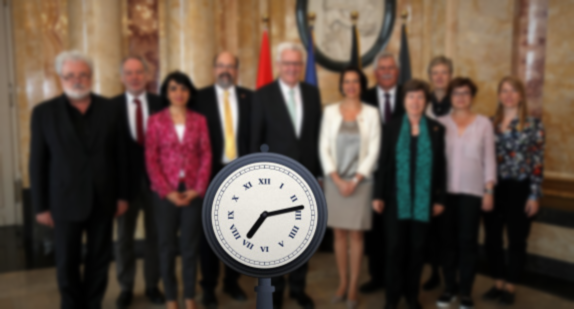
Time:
7.13
